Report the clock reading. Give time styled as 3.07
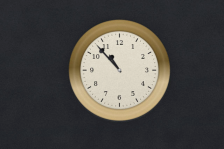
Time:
10.53
